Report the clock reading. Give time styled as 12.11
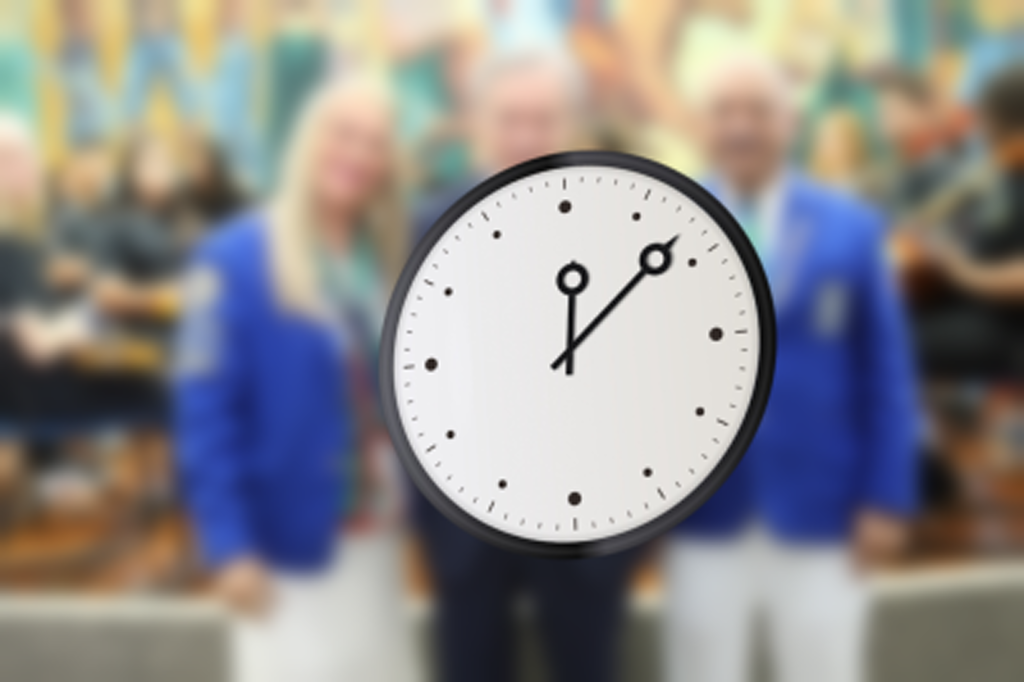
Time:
12.08
